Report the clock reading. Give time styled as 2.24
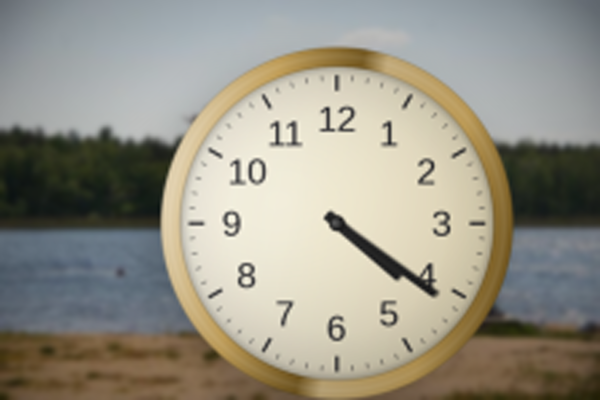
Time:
4.21
